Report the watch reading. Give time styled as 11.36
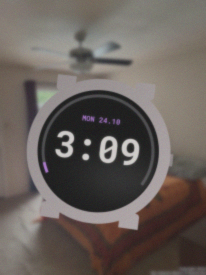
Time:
3.09
